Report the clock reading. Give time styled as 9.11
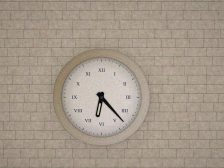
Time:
6.23
